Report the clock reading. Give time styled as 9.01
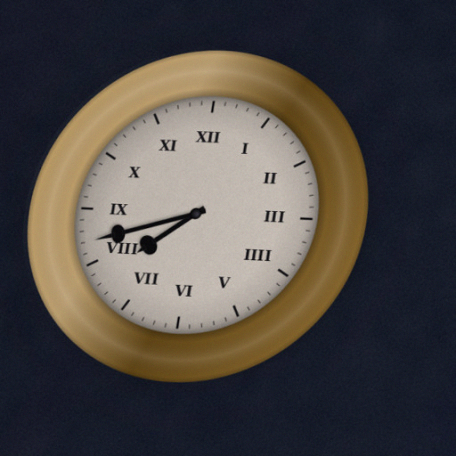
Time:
7.42
